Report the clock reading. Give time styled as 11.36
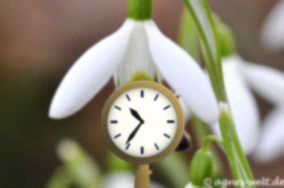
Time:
10.36
